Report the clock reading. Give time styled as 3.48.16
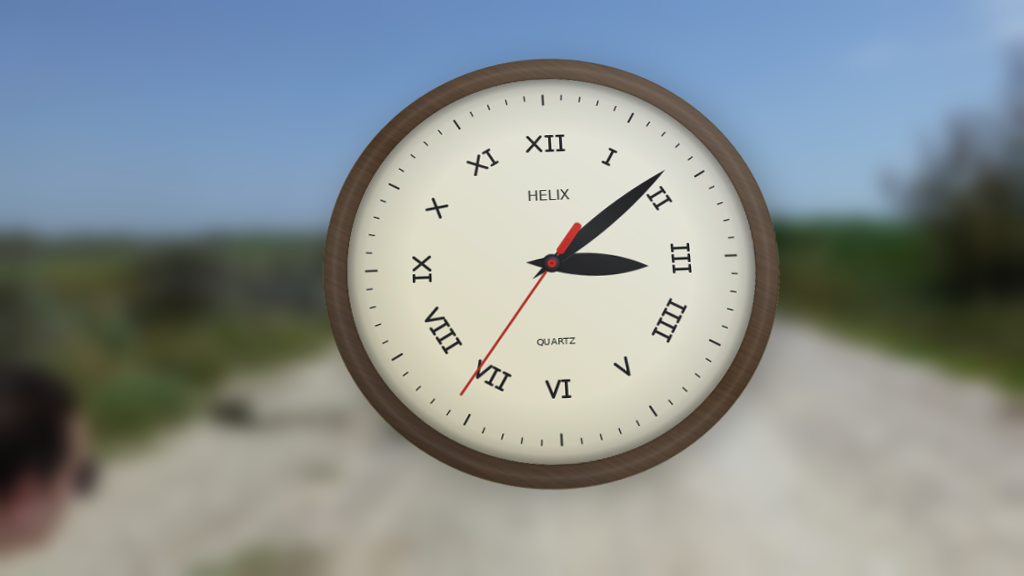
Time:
3.08.36
